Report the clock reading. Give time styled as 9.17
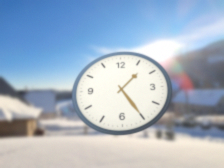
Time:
1.25
